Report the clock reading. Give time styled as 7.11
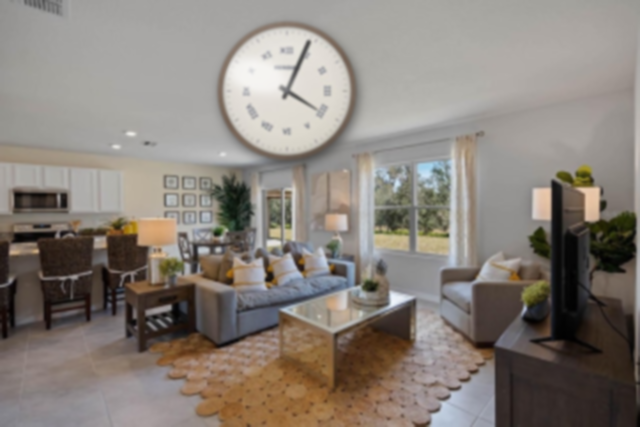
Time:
4.04
